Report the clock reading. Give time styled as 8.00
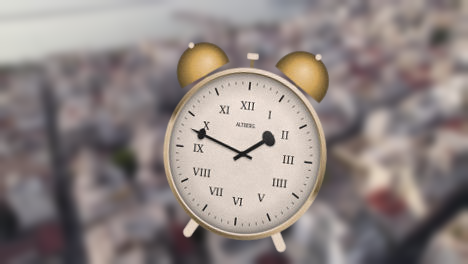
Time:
1.48
